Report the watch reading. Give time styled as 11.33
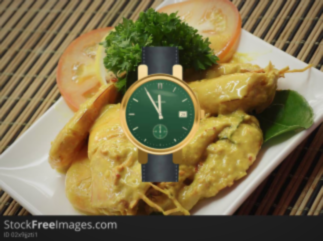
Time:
11.55
